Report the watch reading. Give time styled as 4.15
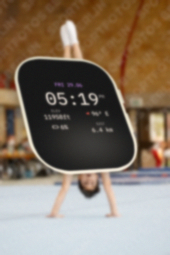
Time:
5.19
